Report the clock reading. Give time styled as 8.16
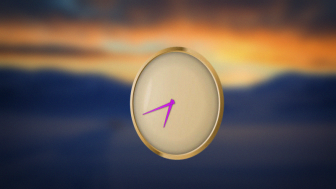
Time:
6.42
